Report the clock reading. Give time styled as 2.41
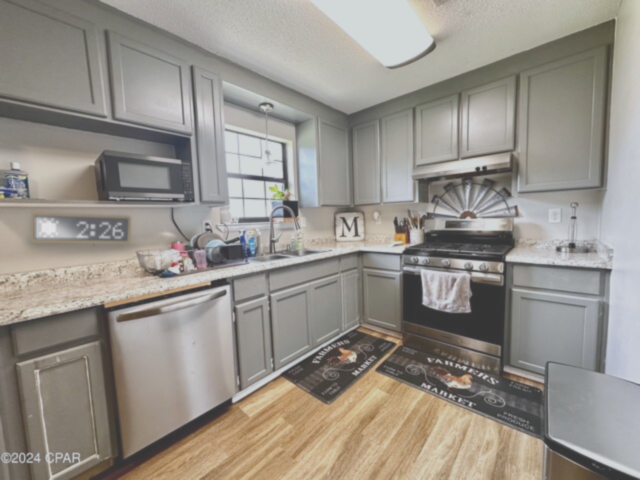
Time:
2.26
